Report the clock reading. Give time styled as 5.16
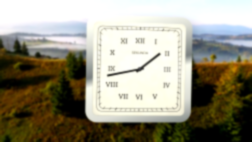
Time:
1.43
